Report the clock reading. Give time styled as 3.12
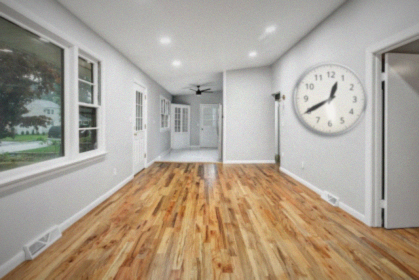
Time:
12.40
